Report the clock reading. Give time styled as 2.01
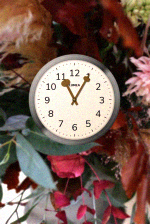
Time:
11.05
